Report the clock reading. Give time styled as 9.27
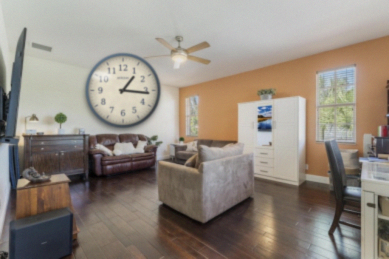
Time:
1.16
